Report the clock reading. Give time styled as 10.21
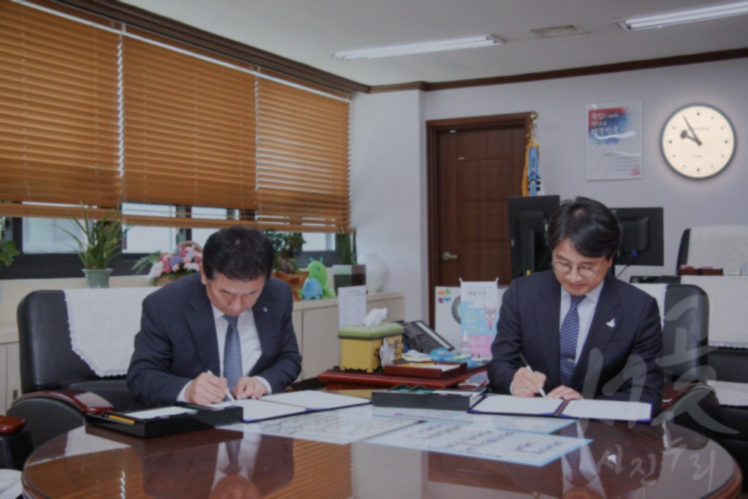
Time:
9.55
